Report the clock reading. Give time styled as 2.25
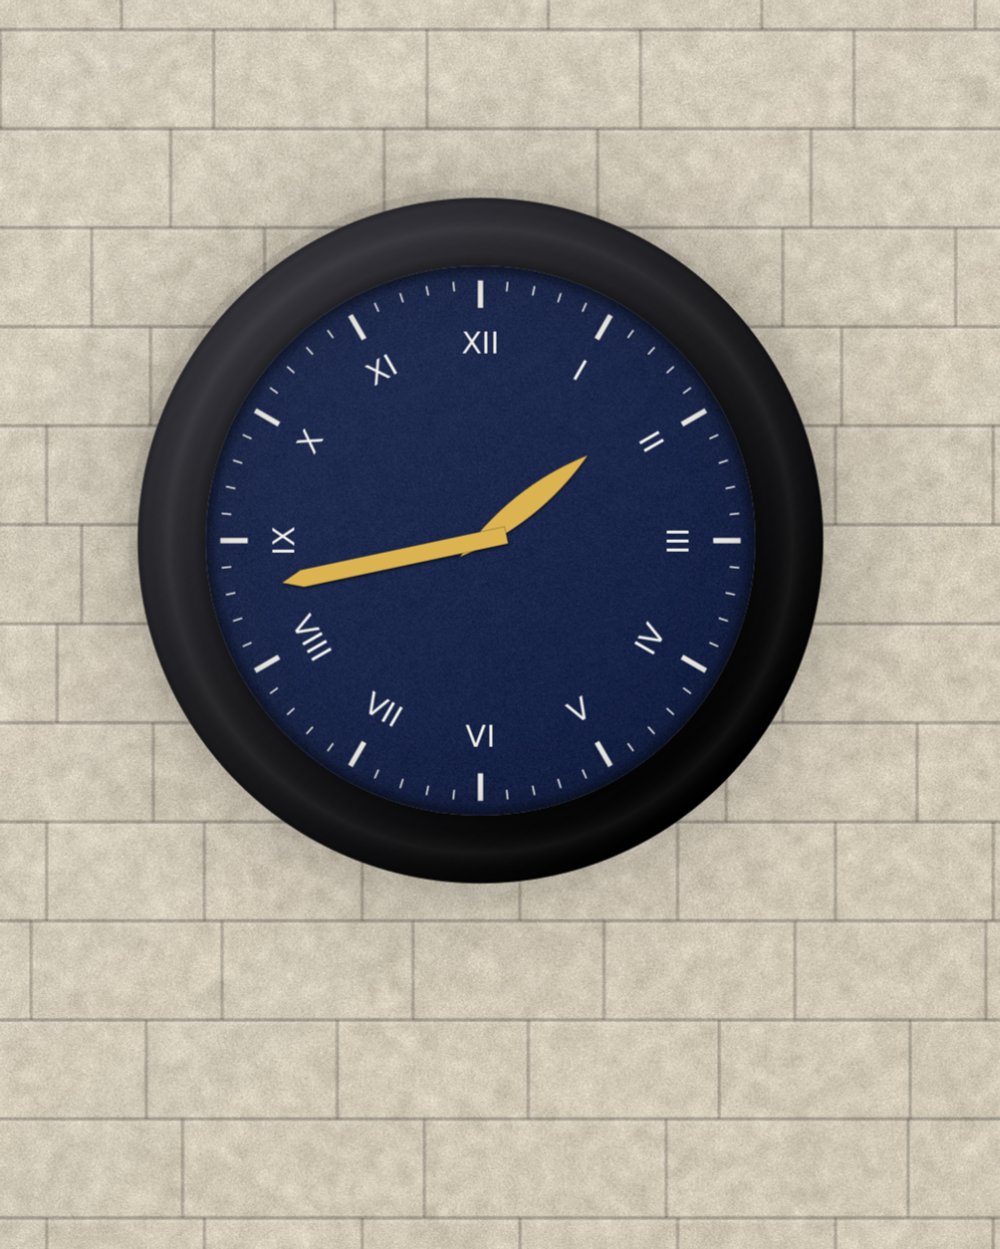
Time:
1.43
